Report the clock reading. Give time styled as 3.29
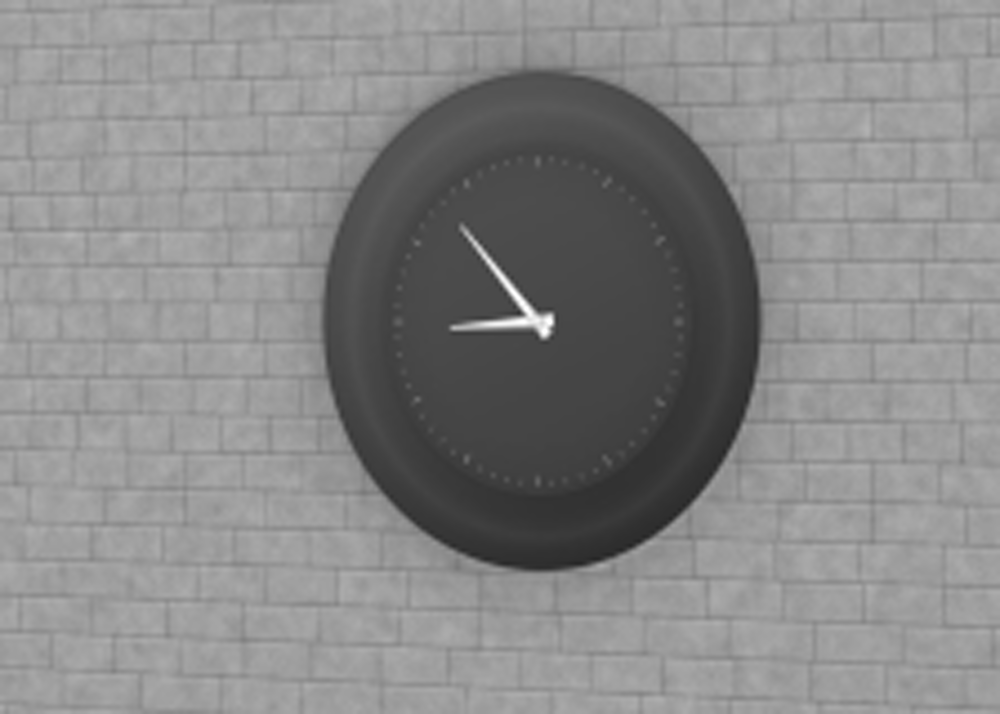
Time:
8.53
